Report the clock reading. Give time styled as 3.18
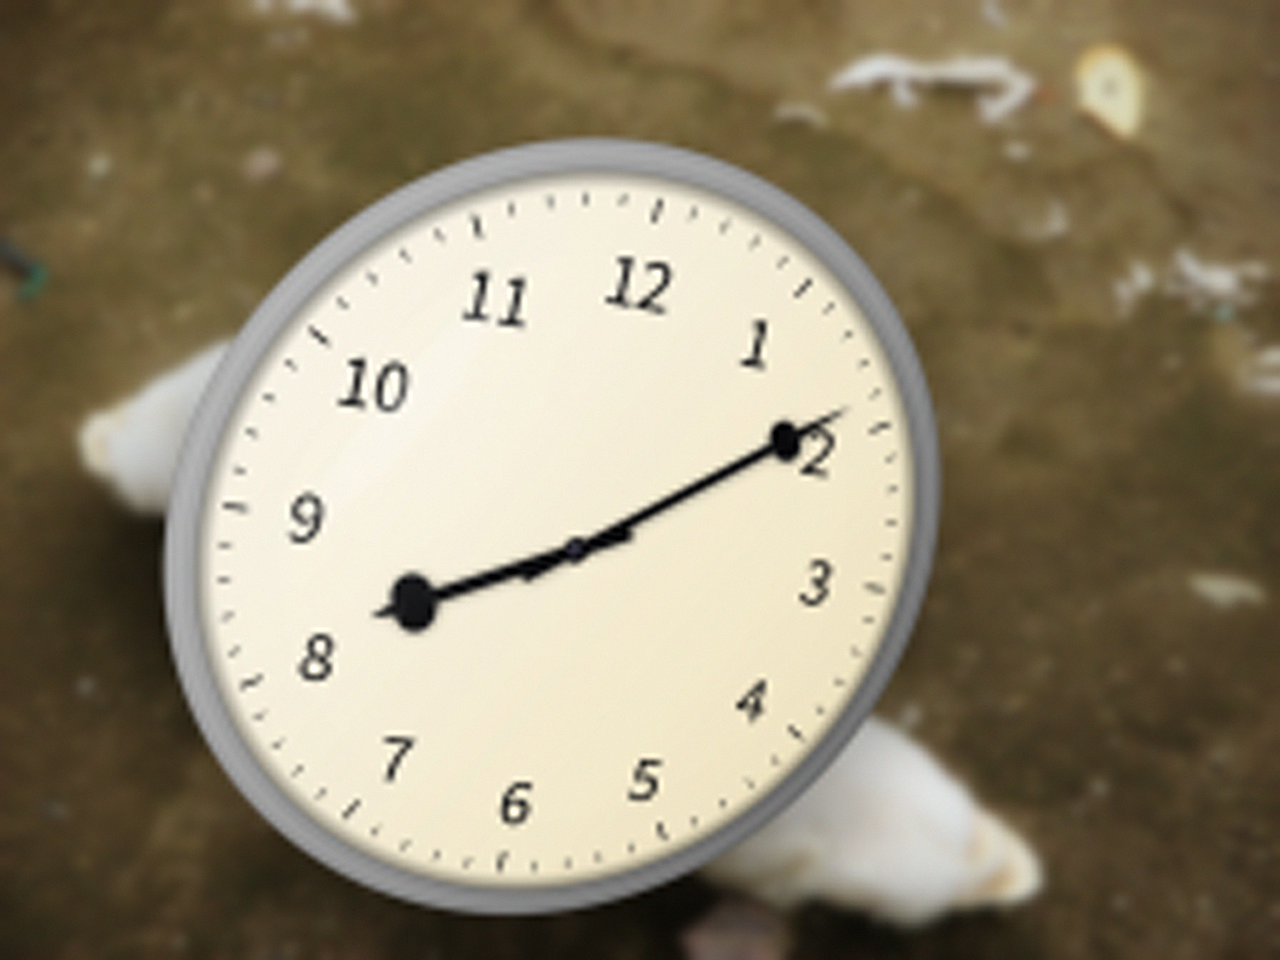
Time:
8.09
